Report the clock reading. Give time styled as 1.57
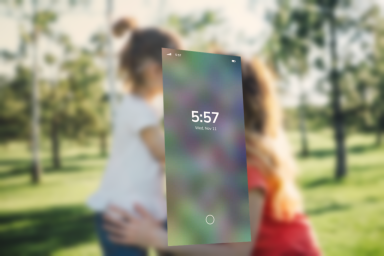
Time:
5.57
